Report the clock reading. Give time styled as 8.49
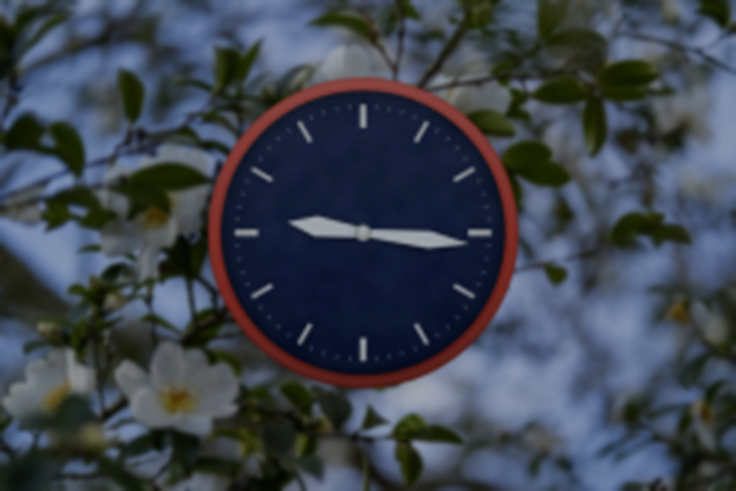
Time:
9.16
